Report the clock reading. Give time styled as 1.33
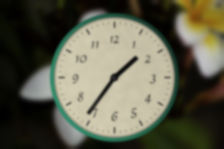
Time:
1.36
